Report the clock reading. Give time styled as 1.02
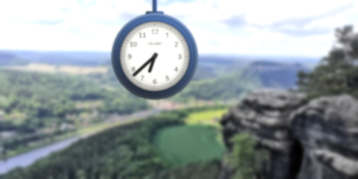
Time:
6.38
